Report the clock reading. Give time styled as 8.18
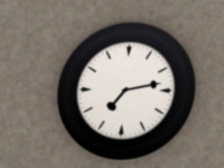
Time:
7.13
